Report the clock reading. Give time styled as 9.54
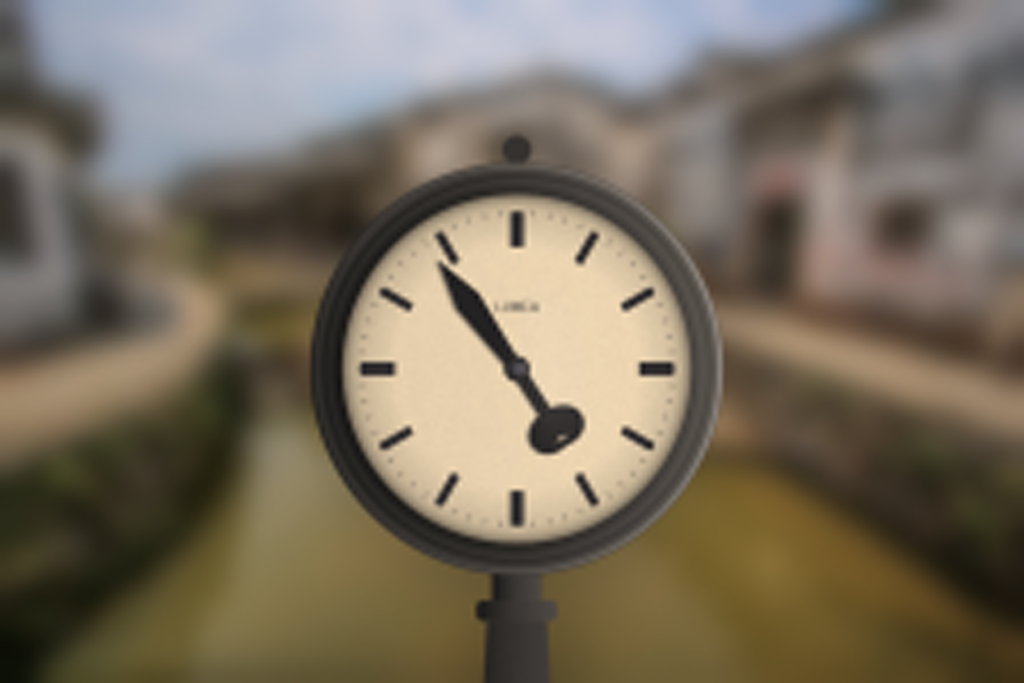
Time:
4.54
